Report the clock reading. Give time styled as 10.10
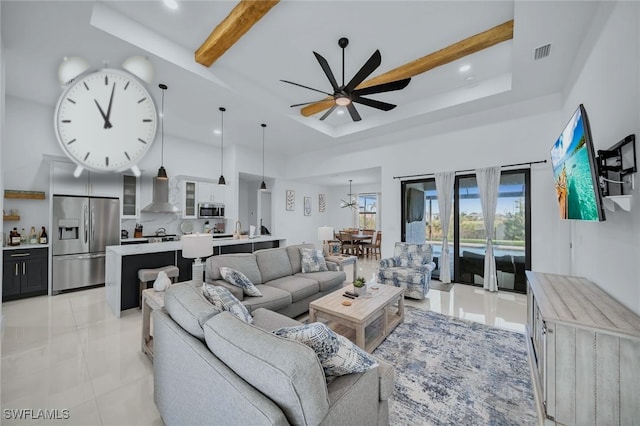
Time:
11.02
